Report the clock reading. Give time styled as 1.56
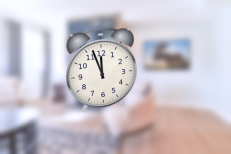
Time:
11.57
